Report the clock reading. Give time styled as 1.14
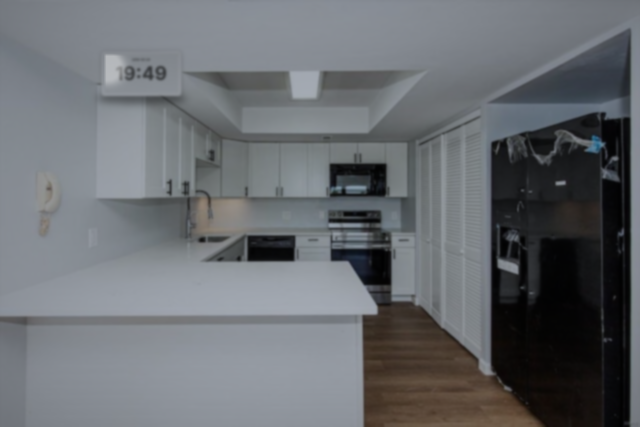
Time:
19.49
